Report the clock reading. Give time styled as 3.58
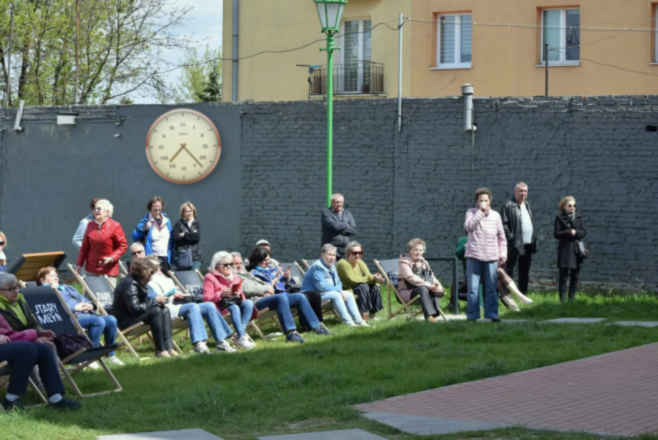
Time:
7.23
